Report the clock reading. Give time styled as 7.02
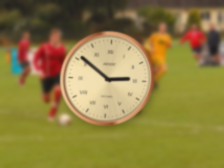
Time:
2.51
